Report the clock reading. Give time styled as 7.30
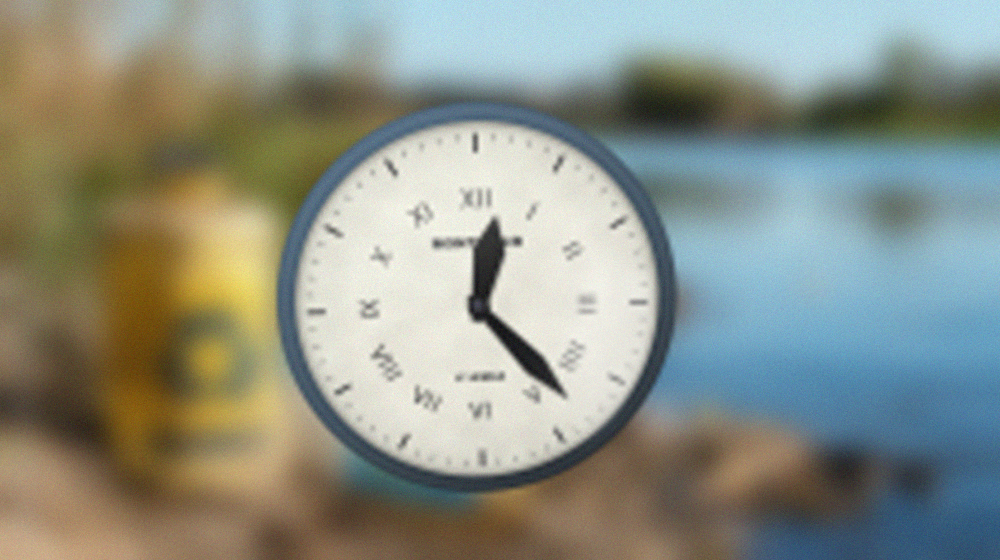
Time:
12.23
